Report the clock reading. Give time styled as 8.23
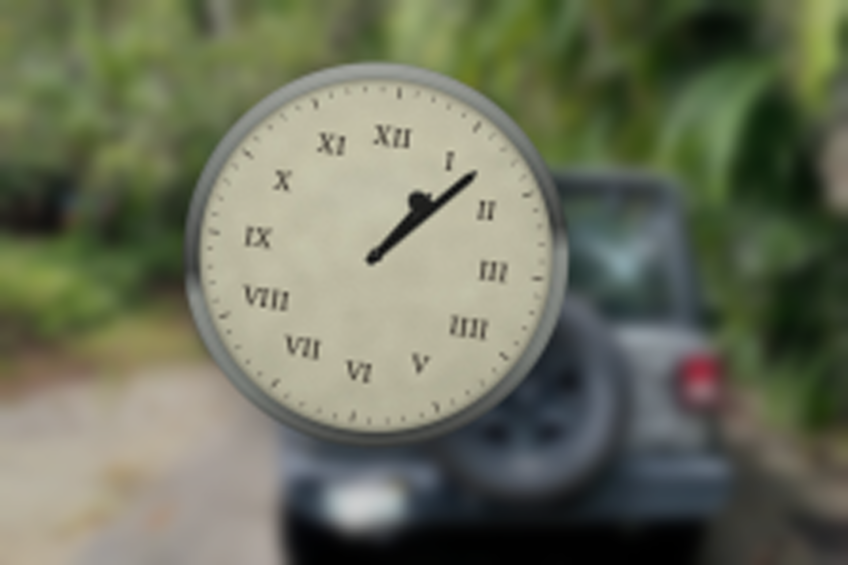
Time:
1.07
